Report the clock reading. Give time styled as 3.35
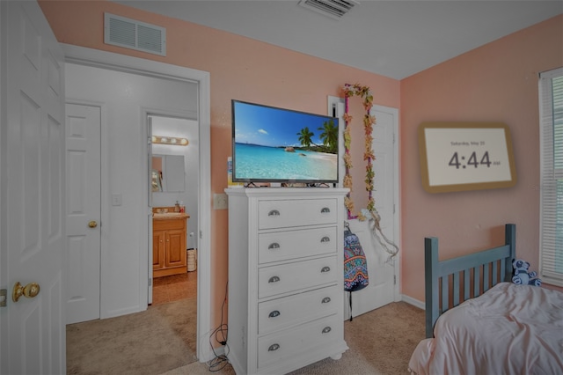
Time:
4.44
